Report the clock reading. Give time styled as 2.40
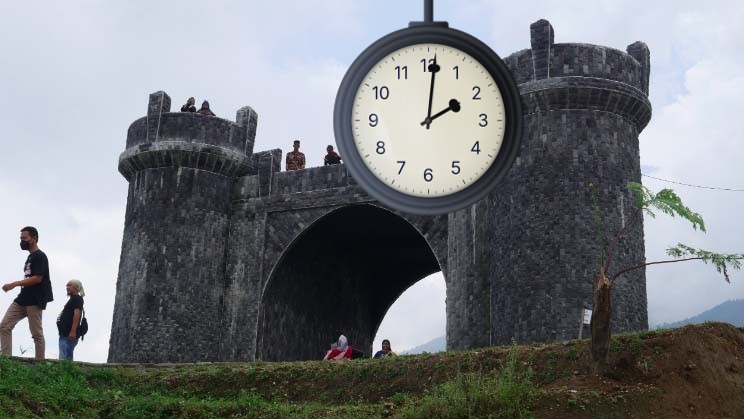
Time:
2.01
